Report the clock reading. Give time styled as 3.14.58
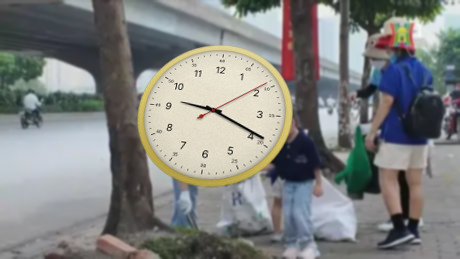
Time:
9.19.09
